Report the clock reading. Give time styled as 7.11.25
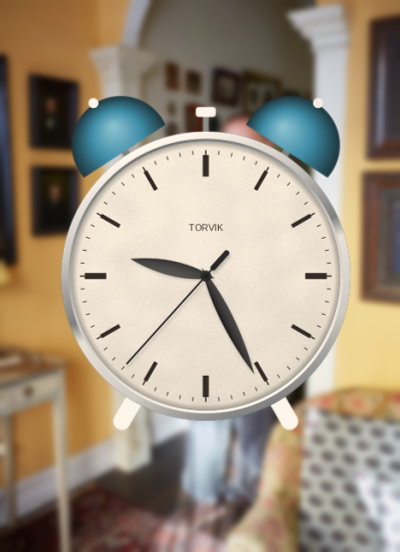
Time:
9.25.37
